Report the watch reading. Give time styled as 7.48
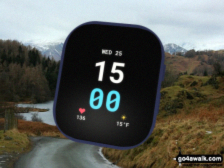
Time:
15.00
